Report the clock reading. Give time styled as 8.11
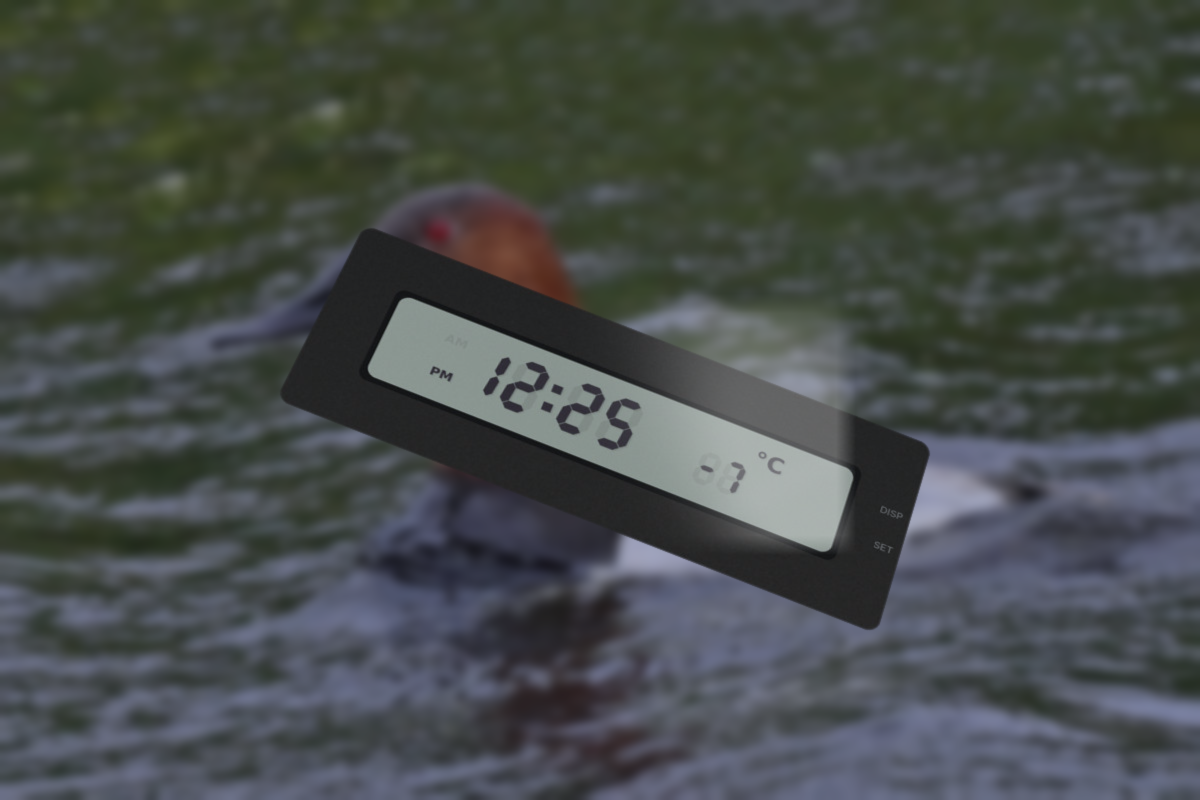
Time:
12.25
